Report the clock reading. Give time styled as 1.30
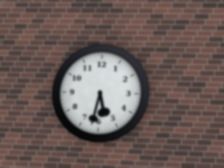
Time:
5.32
